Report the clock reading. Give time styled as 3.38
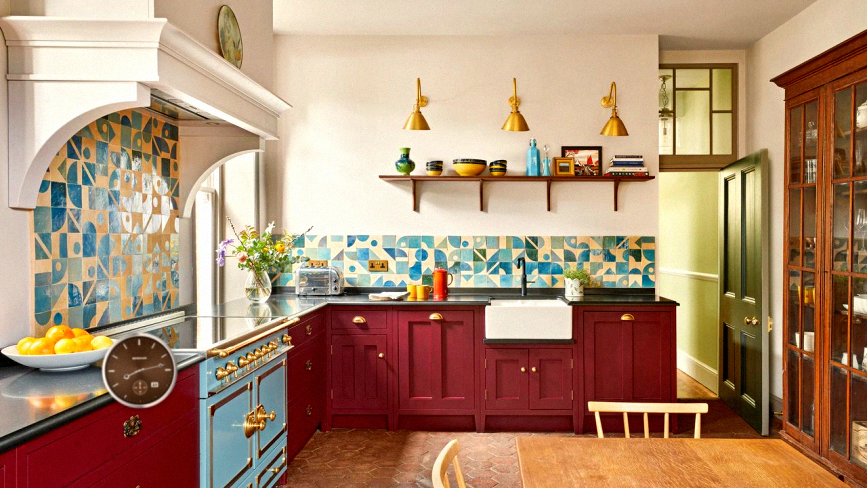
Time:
8.13
